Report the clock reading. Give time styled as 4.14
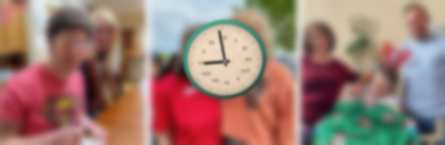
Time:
8.59
